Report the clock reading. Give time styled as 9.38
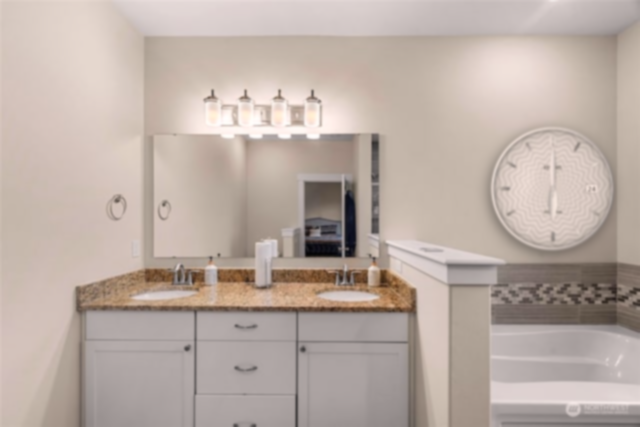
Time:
6.00
